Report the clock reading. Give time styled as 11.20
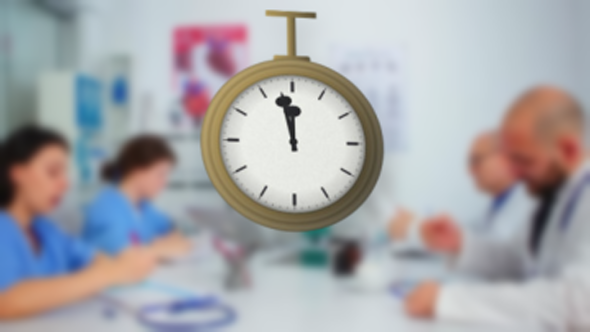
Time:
11.58
